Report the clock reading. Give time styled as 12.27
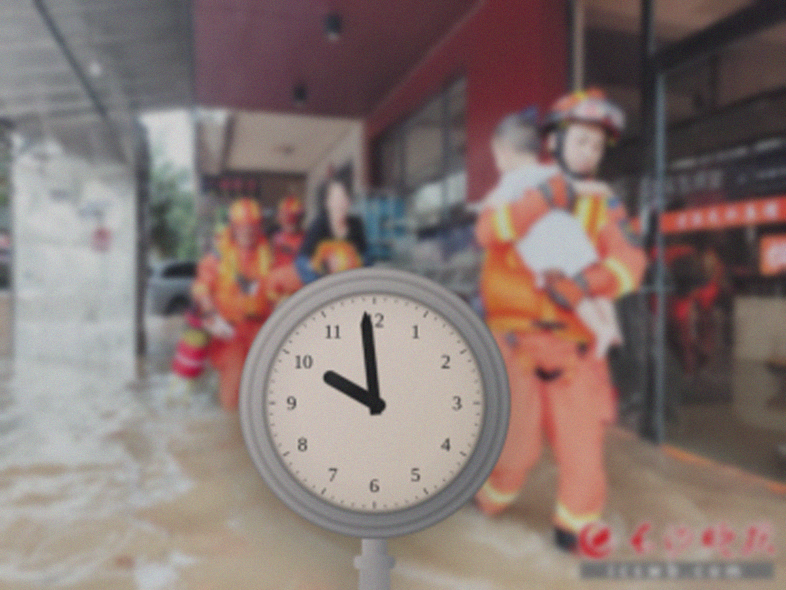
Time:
9.59
